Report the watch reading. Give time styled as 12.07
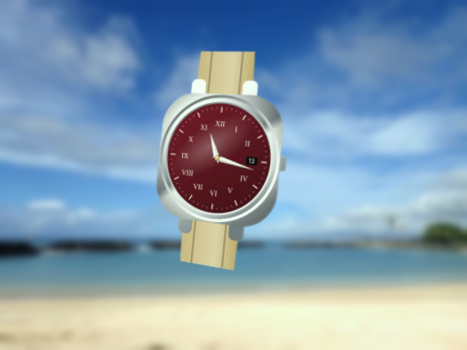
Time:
11.17
